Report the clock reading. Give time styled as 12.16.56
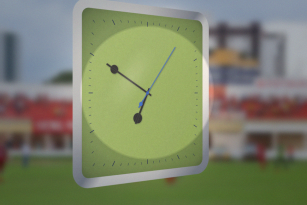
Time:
6.50.06
